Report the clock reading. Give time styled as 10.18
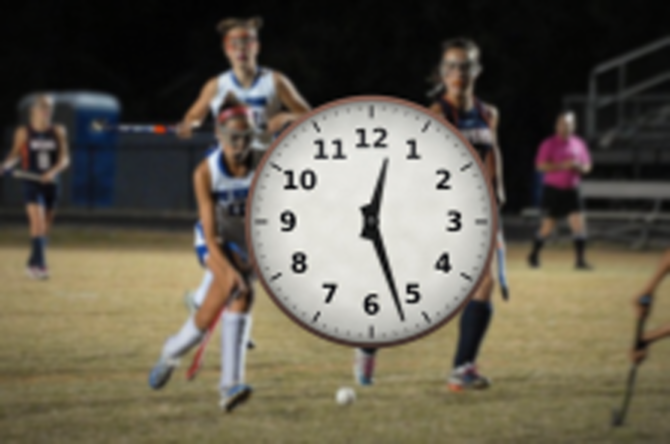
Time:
12.27
